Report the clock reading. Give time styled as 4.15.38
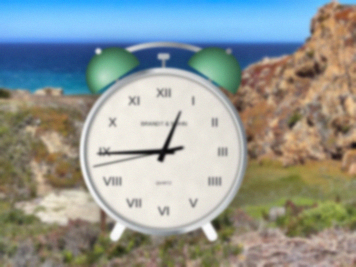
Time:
12.44.43
